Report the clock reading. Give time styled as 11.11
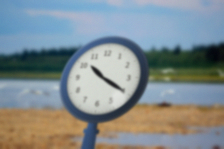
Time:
10.20
